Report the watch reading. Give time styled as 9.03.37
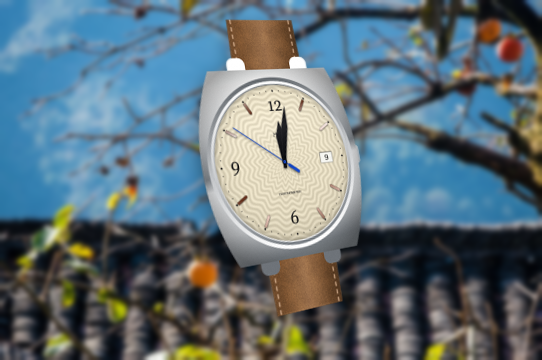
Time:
12.01.51
